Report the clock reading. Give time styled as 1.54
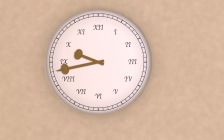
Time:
9.43
